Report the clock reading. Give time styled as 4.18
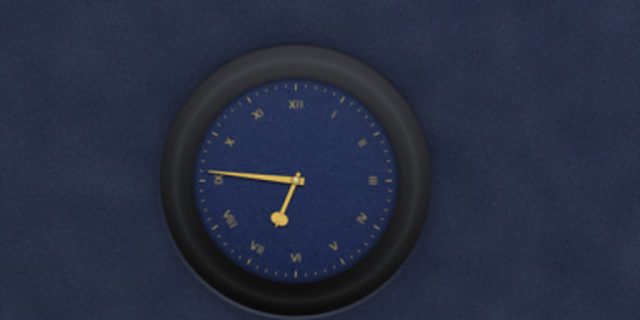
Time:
6.46
